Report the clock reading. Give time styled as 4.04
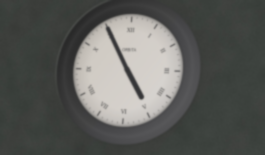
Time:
4.55
